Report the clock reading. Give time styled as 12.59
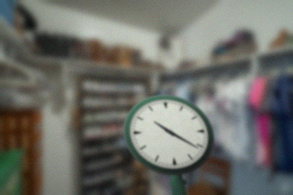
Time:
10.21
